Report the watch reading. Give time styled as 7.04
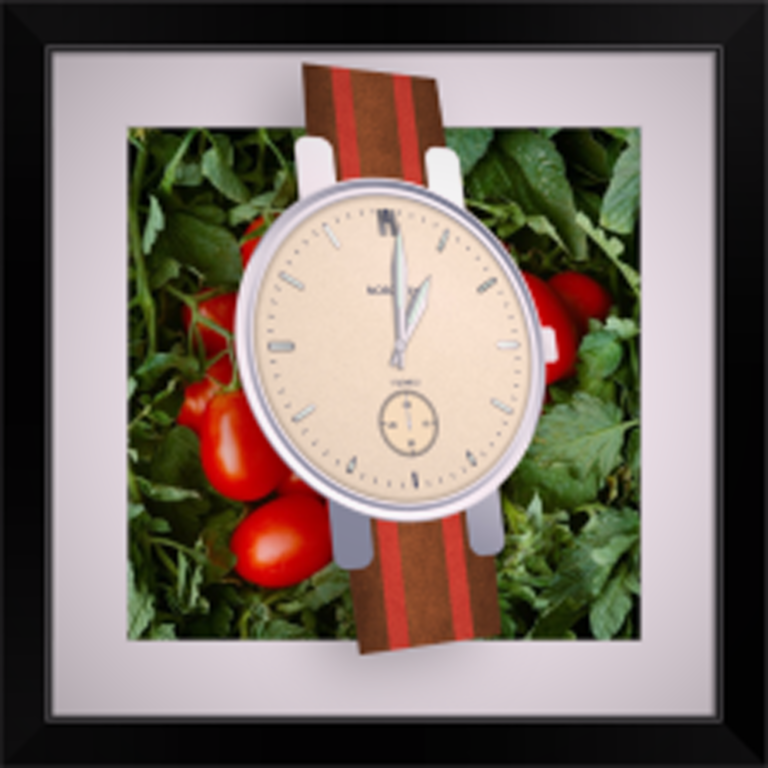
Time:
1.01
